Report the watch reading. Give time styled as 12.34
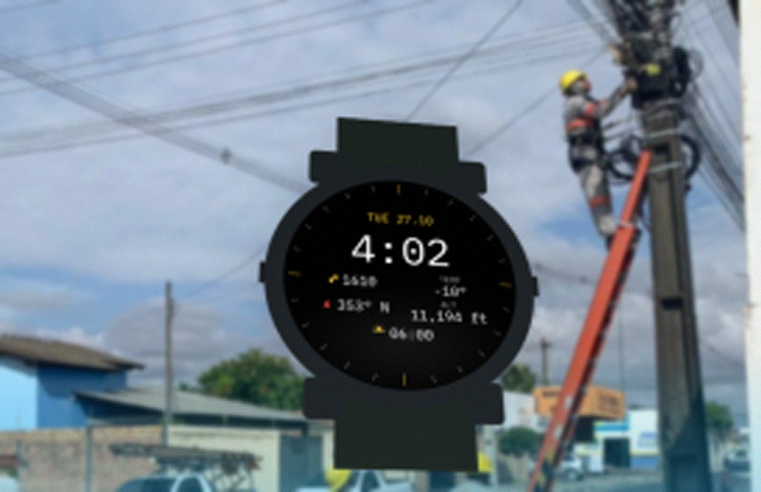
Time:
4.02
